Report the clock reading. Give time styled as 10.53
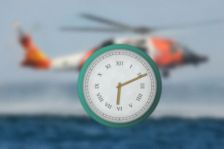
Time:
6.11
